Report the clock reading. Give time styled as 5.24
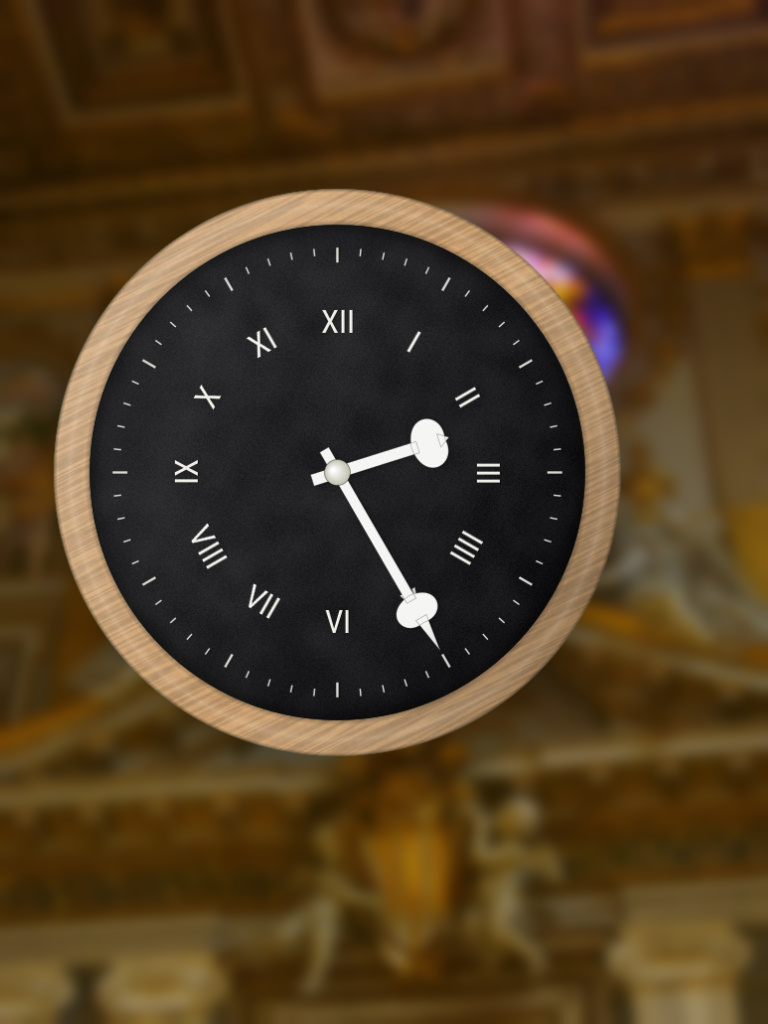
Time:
2.25
